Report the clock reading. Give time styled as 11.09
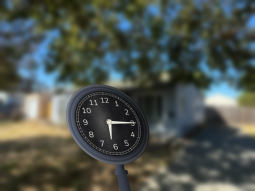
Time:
6.15
